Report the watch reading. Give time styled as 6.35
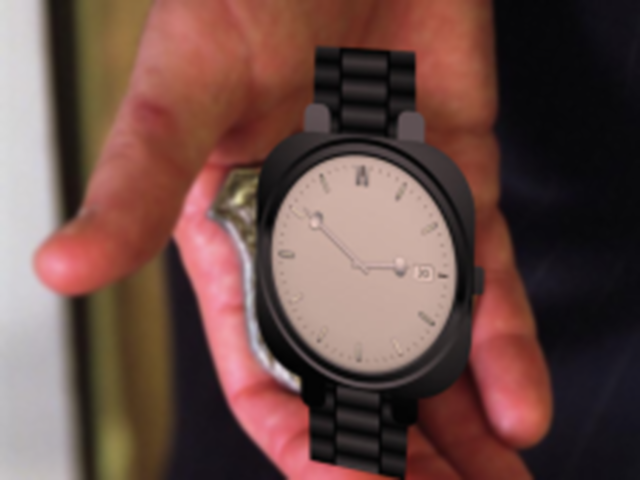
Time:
2.51
